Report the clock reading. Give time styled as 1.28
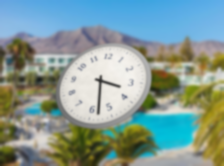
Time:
3.28
